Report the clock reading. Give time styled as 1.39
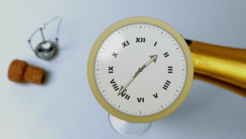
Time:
1.37
